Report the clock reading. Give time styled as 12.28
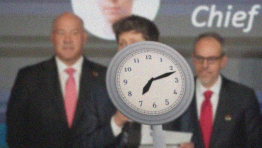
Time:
7.12
